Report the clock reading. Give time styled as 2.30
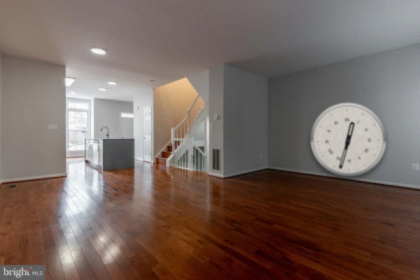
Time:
12.33
